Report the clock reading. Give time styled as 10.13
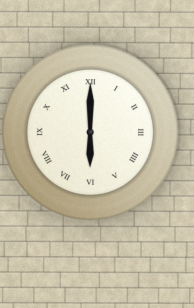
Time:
6.00
